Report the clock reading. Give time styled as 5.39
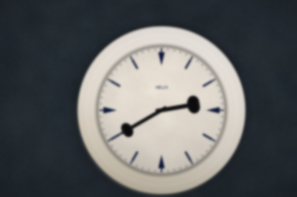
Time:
2.40
